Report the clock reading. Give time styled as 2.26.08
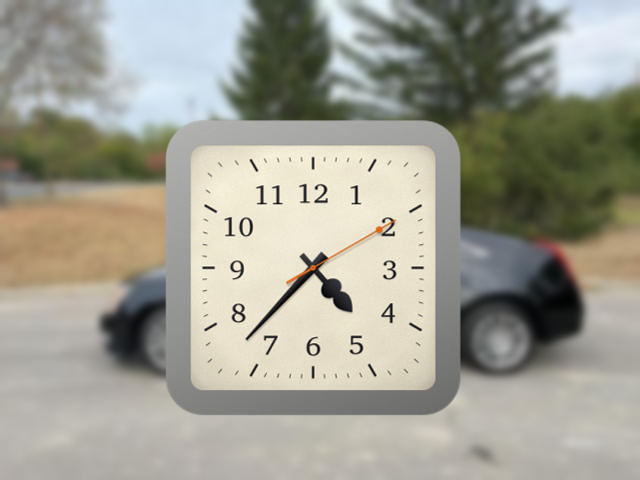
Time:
4.37.10
